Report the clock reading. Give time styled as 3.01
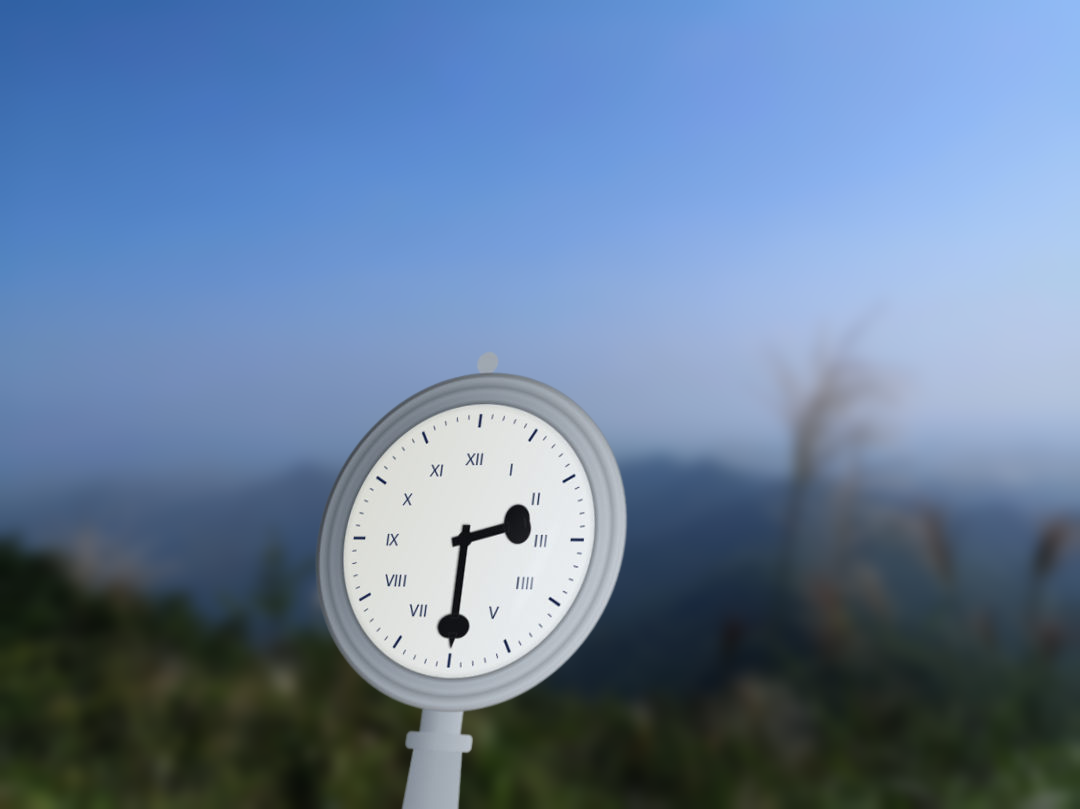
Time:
2.30
